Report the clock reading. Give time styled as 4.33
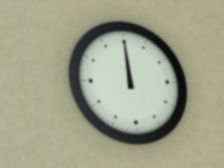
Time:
12.00
